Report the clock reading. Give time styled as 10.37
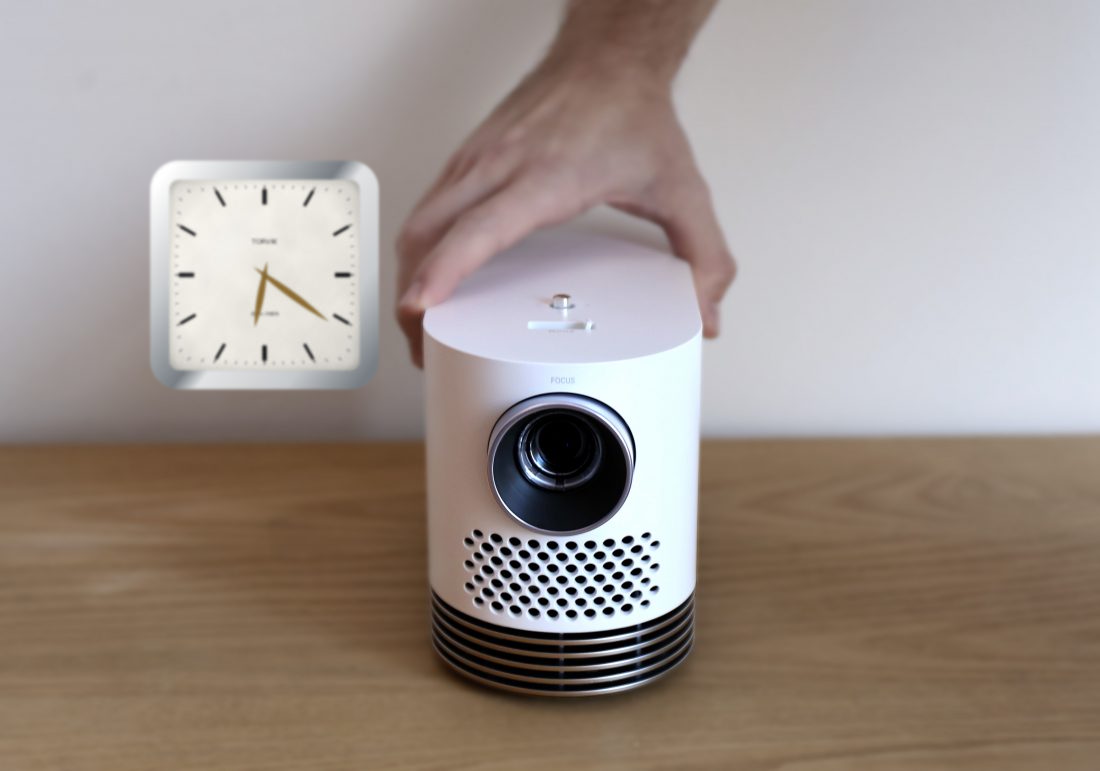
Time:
6.21
